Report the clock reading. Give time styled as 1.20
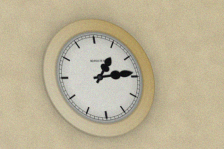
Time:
1.14
